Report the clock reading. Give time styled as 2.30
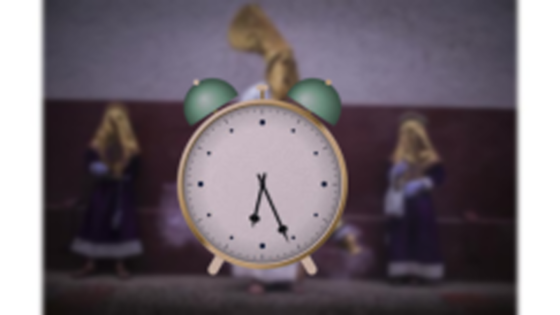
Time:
6.26
